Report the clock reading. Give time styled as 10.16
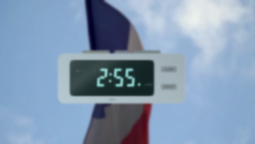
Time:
2.55
